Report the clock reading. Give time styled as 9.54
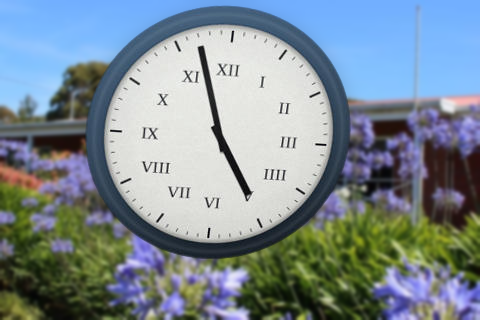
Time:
4.57
